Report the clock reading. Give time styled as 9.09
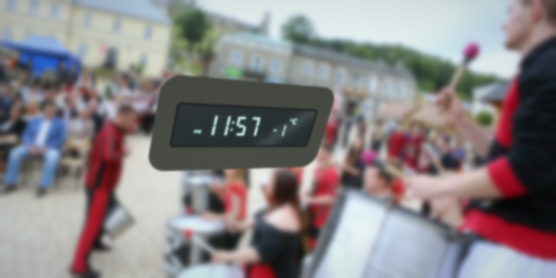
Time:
11.57
